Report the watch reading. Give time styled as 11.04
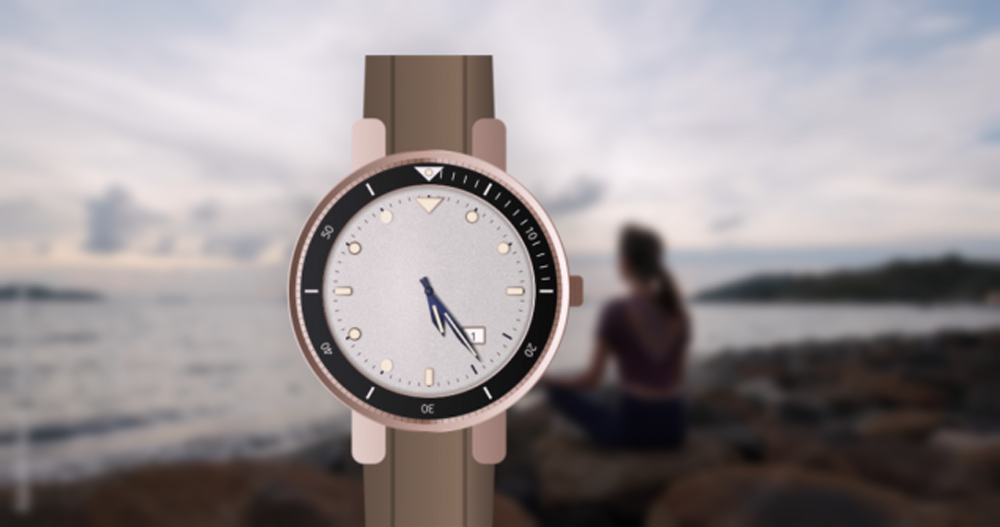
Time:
5.24
